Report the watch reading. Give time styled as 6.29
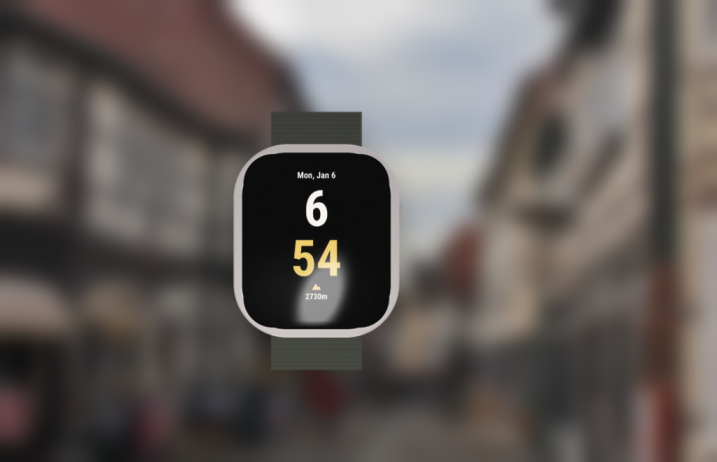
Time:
6.54
